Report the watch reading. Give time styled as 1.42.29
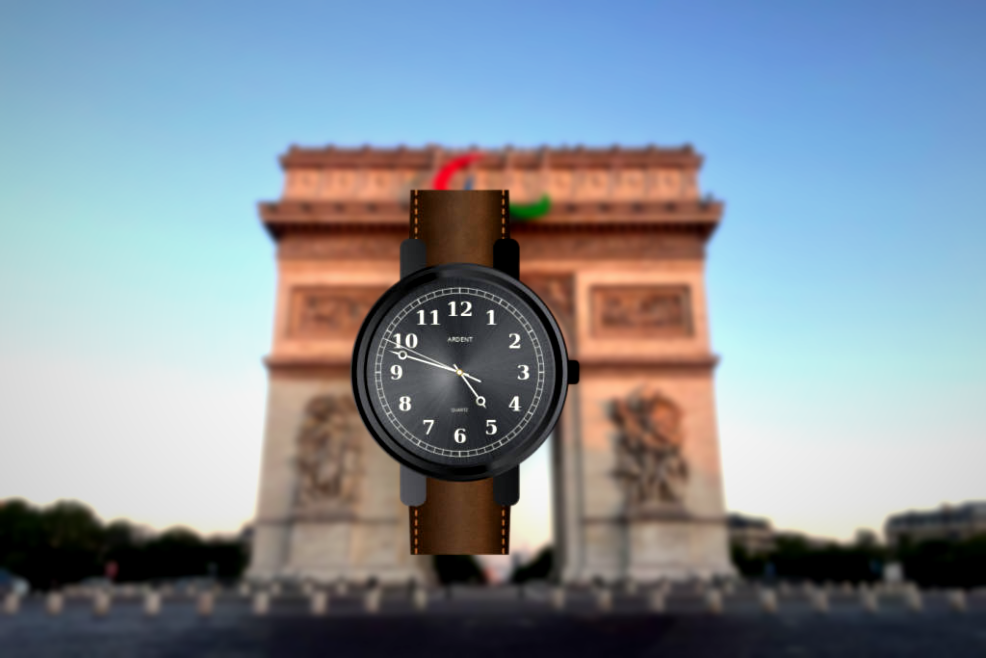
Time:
4.47.49
